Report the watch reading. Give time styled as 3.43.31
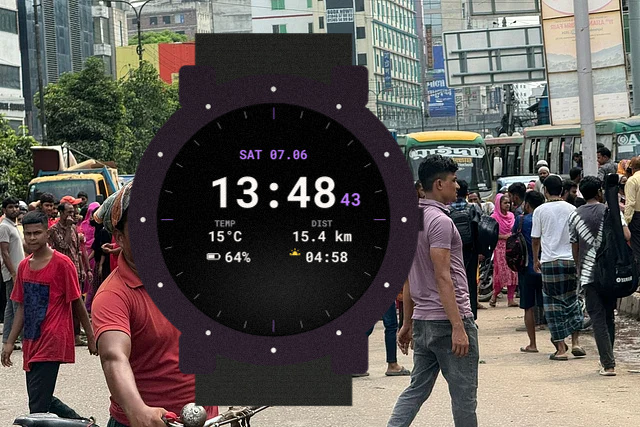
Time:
13.48.43
